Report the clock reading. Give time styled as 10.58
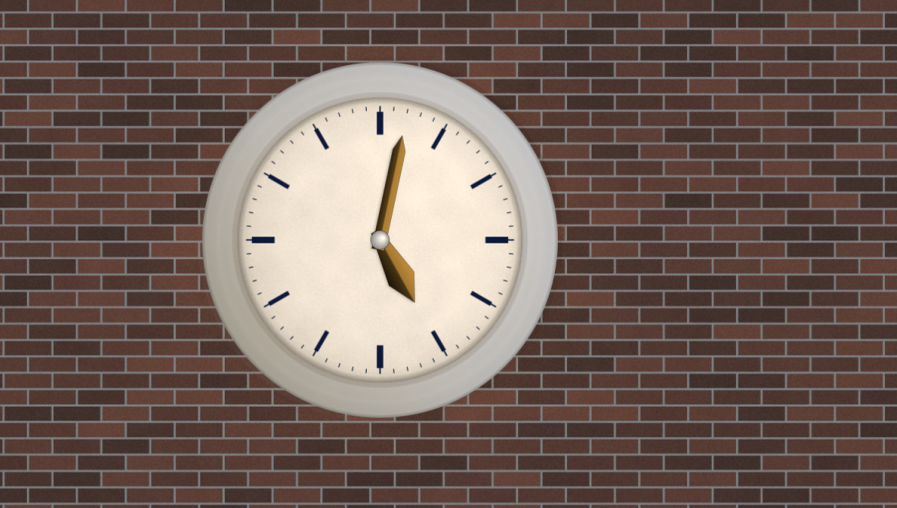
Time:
5.02
